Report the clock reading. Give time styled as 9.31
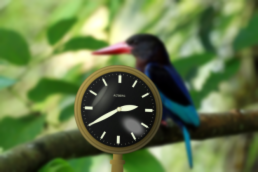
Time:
2.40
